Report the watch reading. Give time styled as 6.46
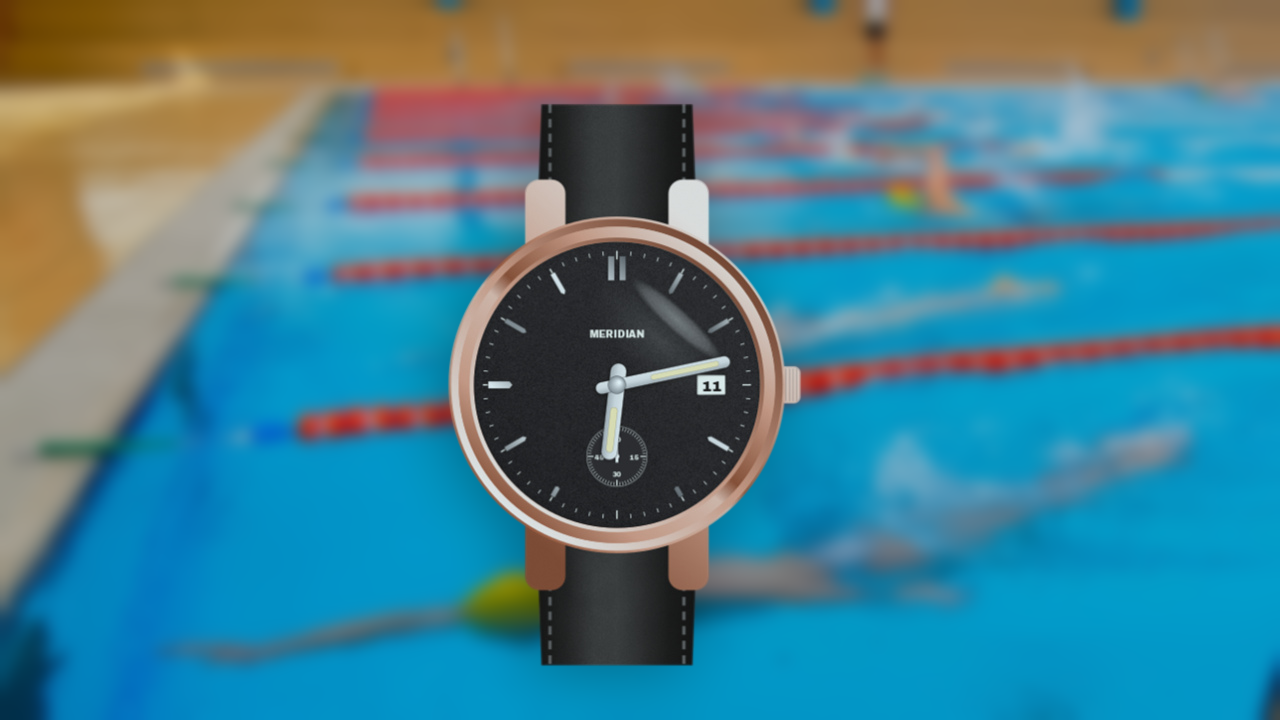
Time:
6.13
